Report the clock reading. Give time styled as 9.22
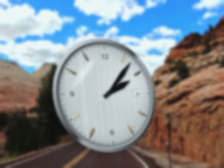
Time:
2.07
